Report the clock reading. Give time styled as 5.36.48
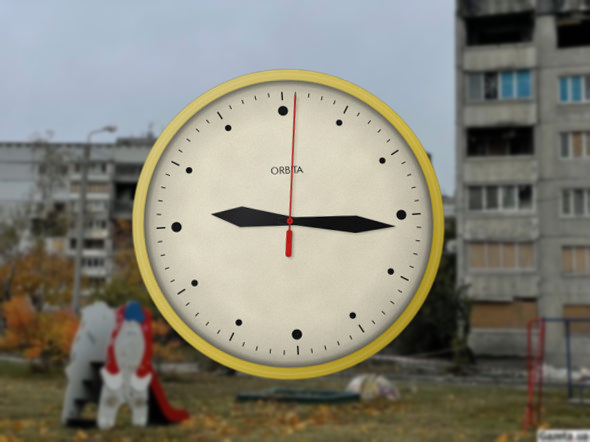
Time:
9.16.01
